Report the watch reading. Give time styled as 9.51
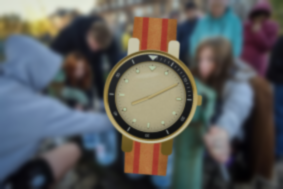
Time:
8.10
